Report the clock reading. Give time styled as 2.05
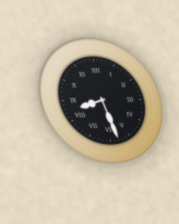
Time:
8.28
